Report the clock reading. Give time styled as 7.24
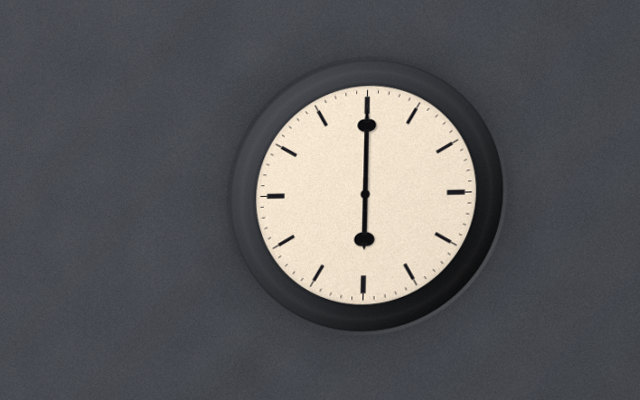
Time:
6.00
